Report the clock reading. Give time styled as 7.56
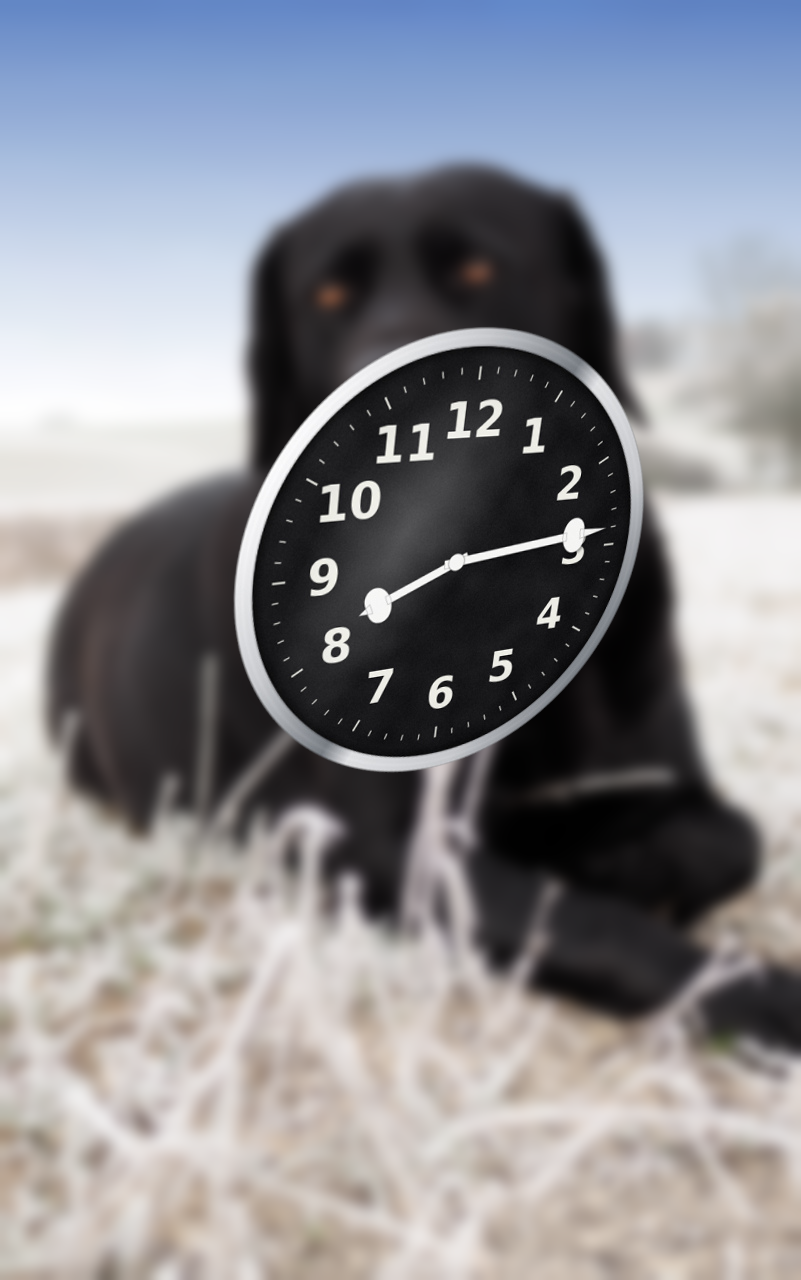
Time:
8.14
